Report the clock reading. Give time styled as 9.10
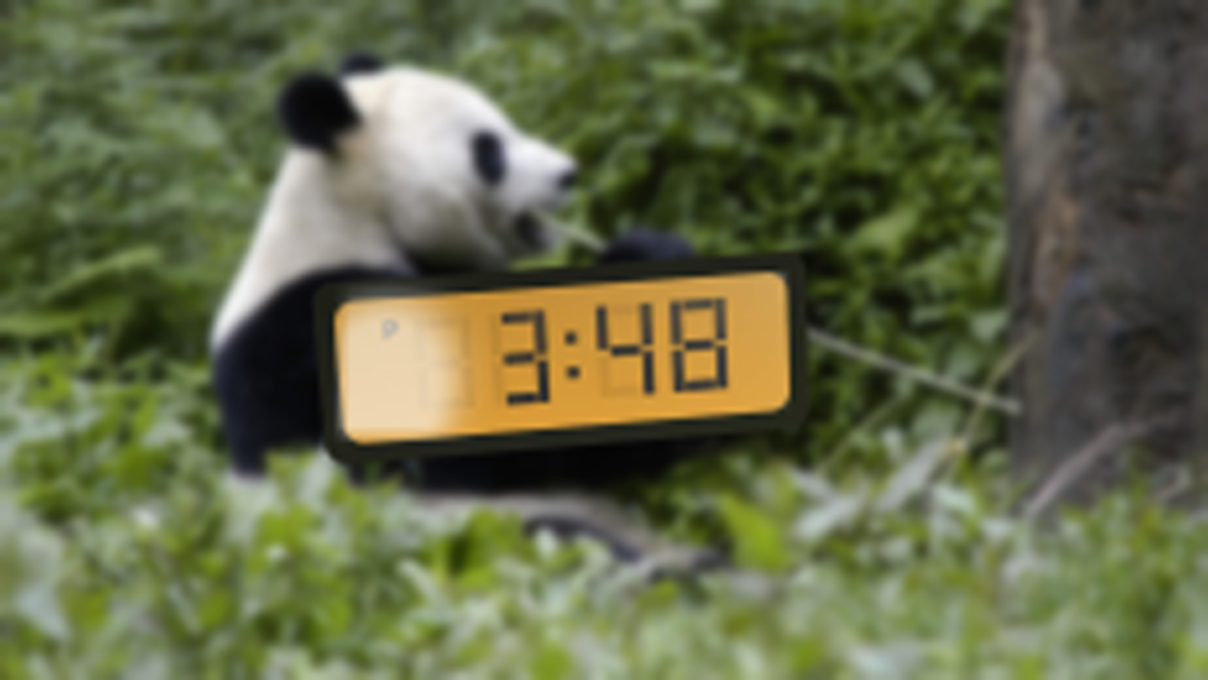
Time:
3.48
